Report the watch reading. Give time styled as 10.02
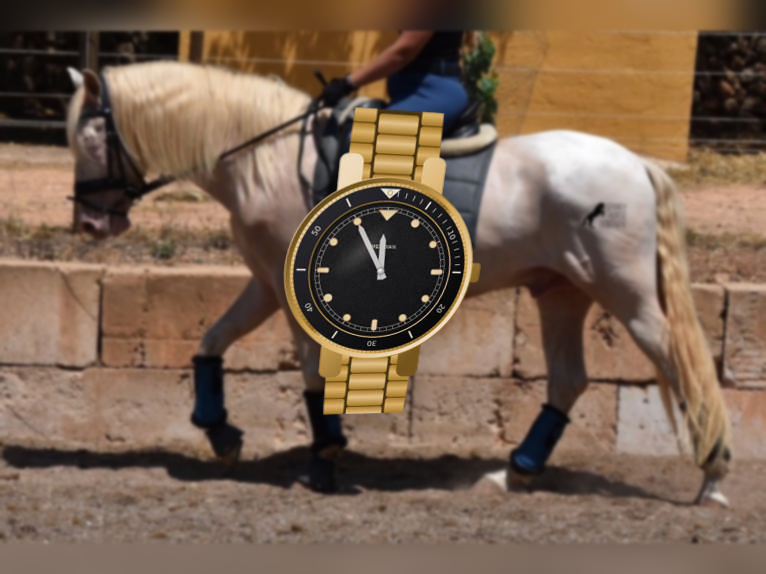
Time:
11.55
